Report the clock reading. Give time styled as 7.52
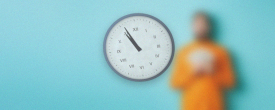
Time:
10.56
